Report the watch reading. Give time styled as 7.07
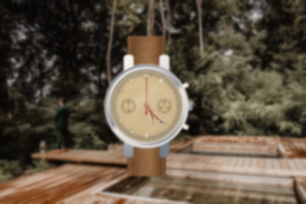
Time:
5.22
